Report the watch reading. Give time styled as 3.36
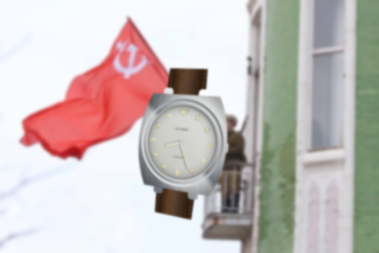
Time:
8.26
